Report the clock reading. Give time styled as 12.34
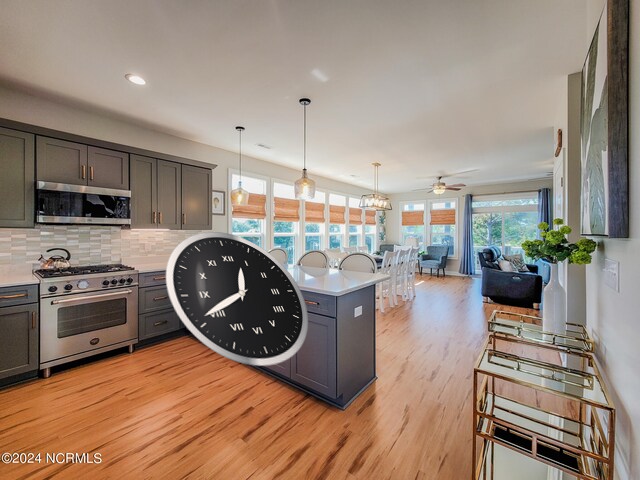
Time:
12.41
